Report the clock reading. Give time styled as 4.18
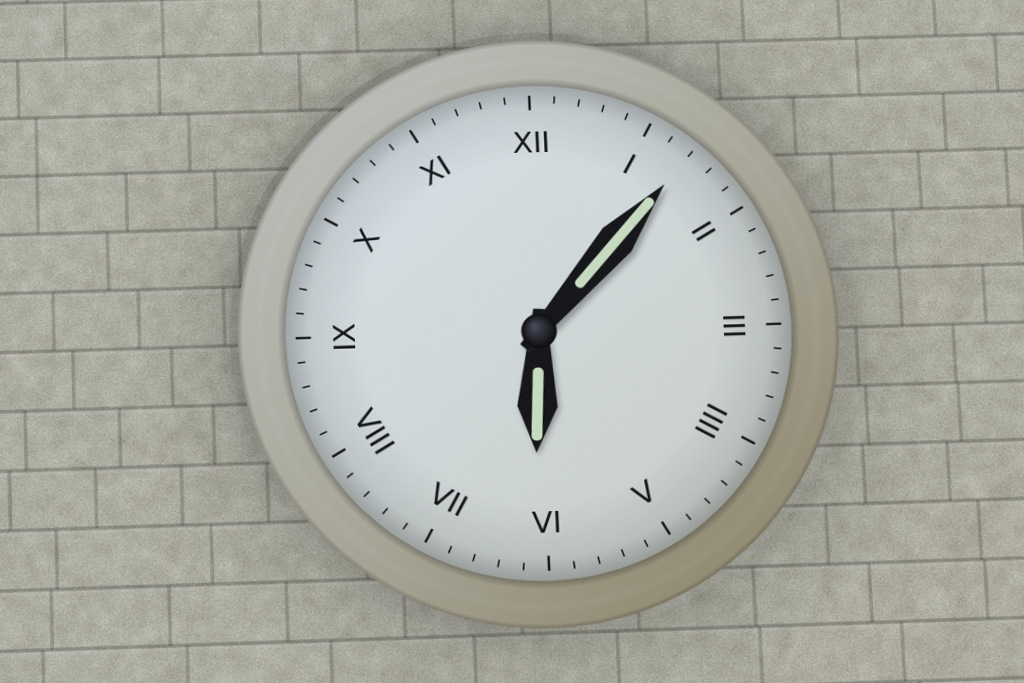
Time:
6.07
